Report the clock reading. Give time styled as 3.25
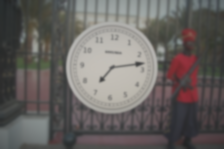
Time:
7.13
